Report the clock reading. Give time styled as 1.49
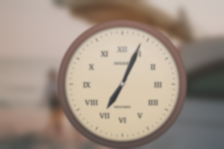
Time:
7.04
